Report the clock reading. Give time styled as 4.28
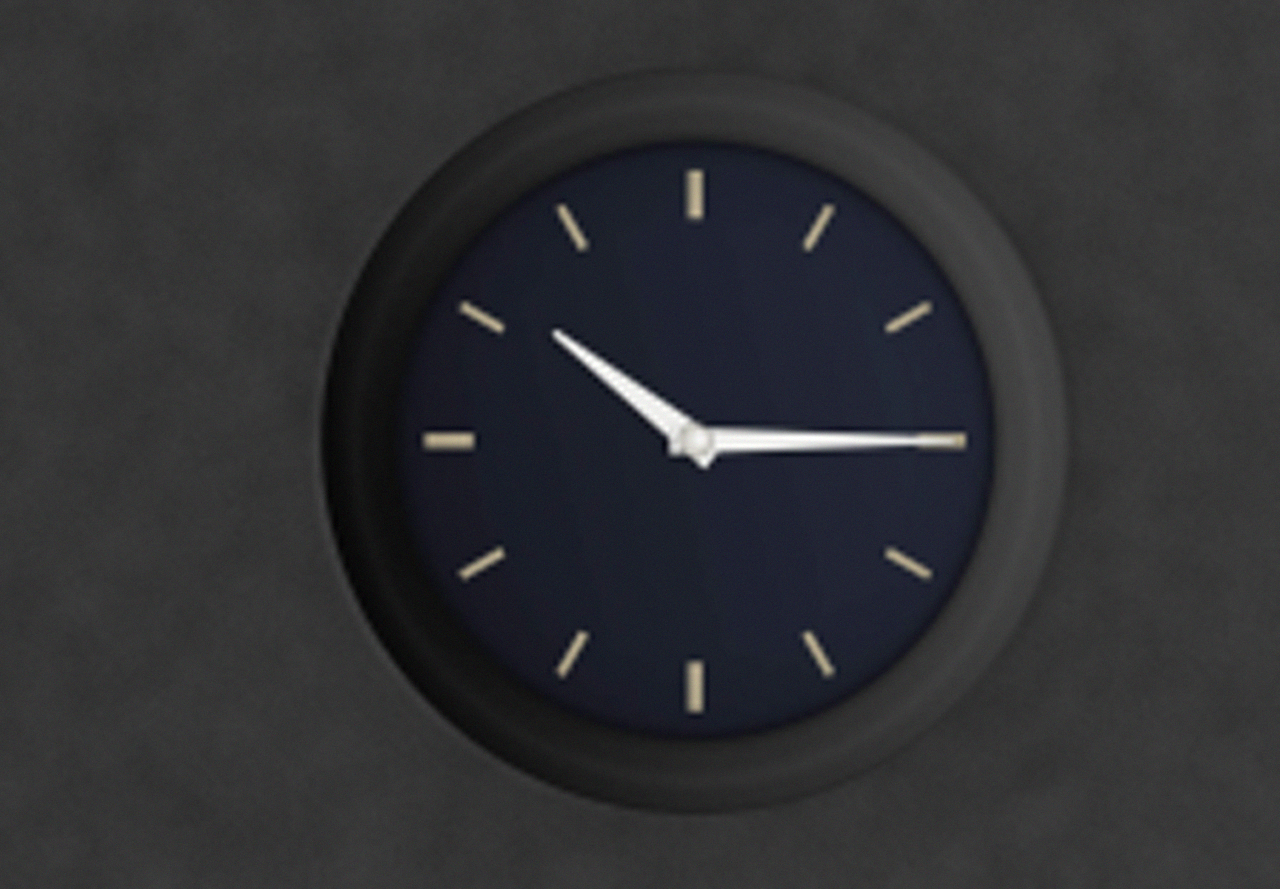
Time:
10.15
